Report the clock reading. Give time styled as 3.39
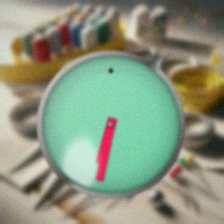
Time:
6.32
